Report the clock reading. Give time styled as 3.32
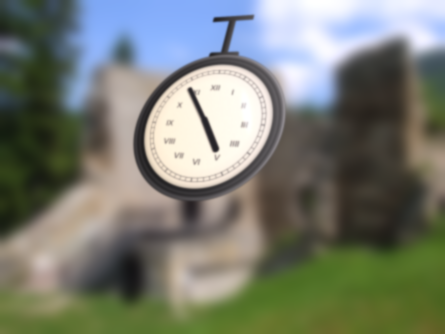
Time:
4.54
